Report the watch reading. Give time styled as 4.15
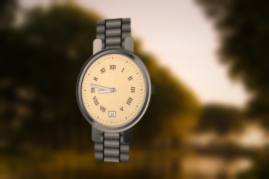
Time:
8.47
